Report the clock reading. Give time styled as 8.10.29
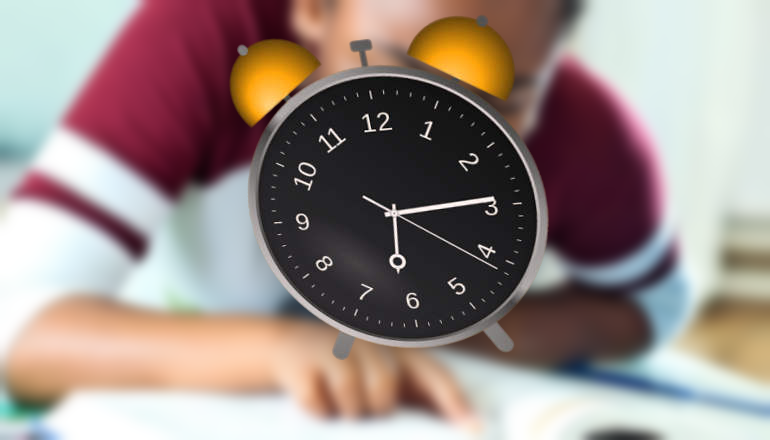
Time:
6.14.21
